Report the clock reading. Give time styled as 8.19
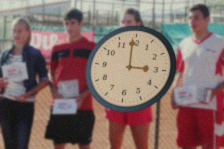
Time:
2.59
